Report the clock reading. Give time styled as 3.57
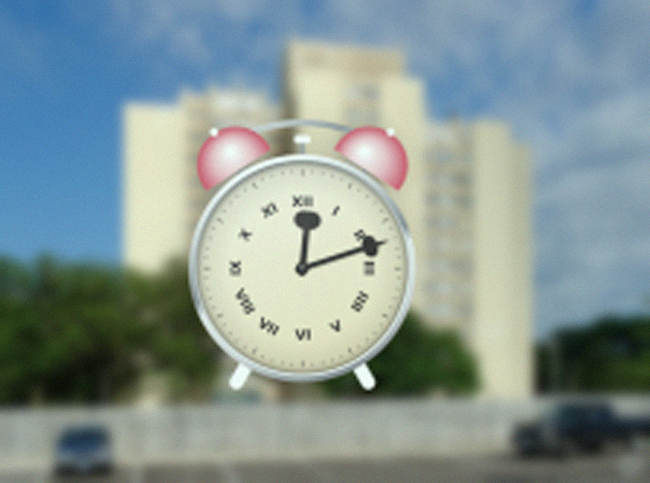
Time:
12.12
